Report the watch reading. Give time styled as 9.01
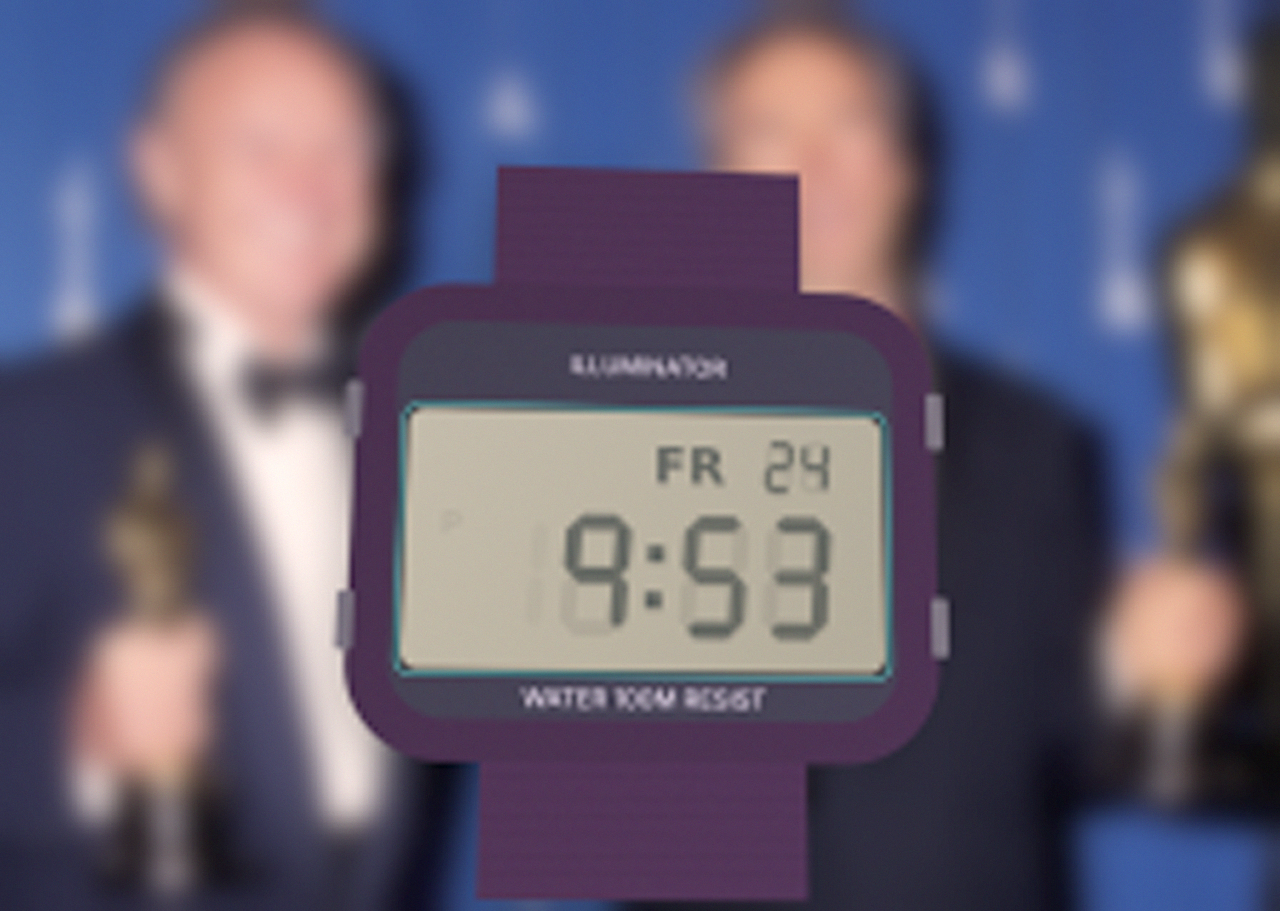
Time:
9.53
